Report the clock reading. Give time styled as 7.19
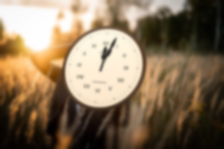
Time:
12.03
